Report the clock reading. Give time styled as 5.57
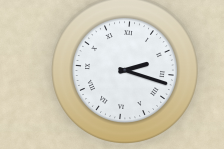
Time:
2.17
